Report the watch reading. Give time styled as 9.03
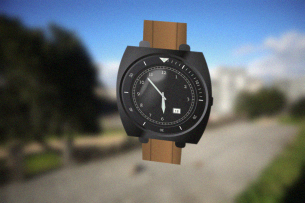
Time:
5.53
